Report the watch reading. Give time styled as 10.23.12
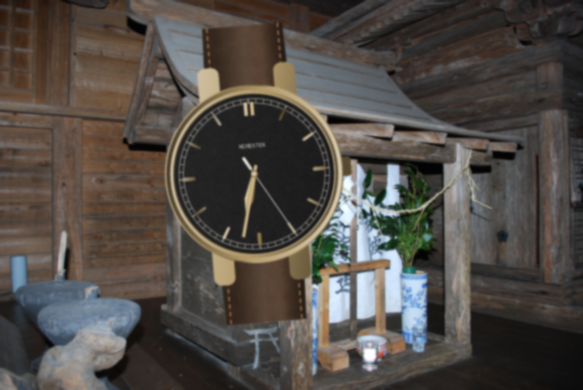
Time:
6.32.25
